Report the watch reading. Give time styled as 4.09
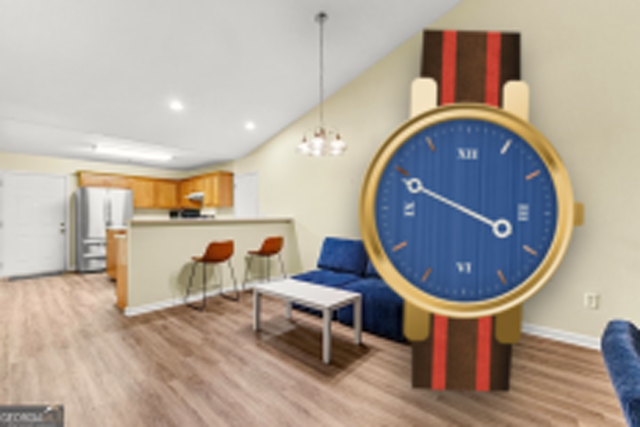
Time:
3.49
